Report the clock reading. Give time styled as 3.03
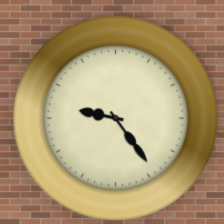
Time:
9.24
